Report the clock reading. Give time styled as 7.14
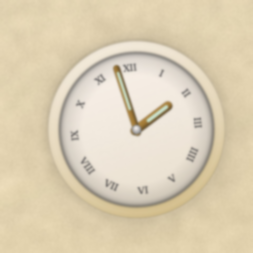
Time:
1.58
